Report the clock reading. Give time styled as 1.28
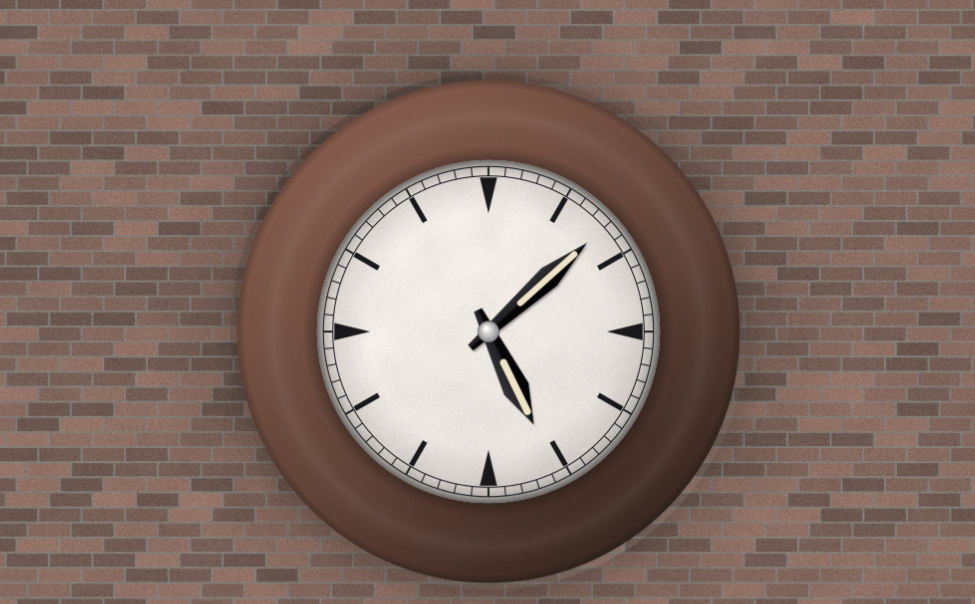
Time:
5.08
